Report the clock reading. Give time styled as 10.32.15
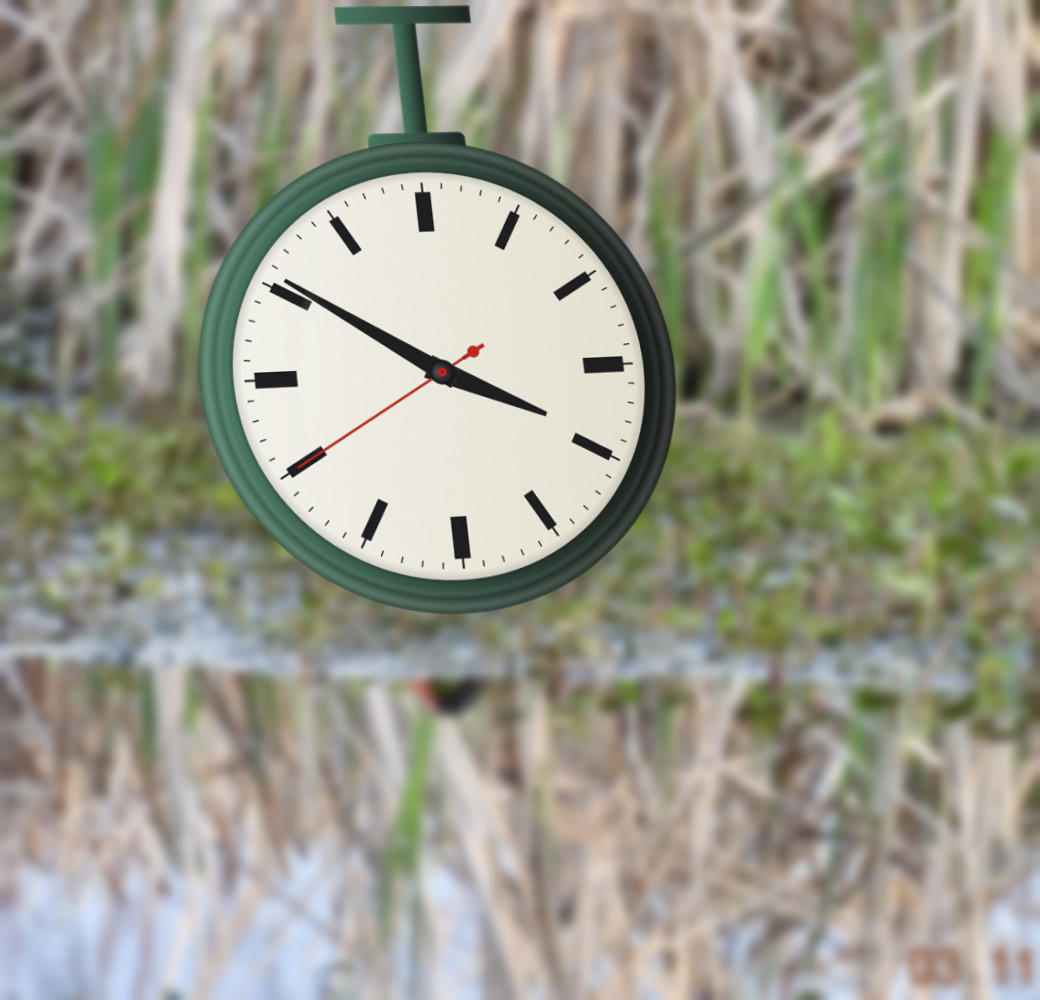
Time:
3.50.40
